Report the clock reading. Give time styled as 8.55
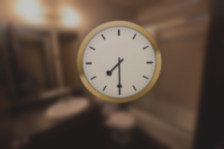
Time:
7.30
